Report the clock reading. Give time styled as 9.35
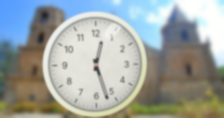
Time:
12.27
